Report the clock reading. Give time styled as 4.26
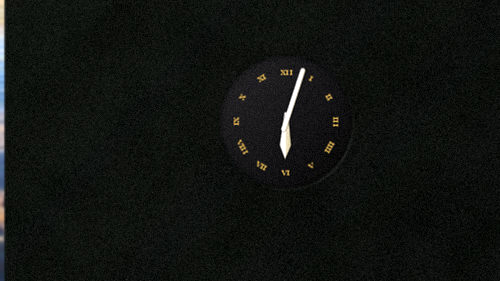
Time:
6.03
